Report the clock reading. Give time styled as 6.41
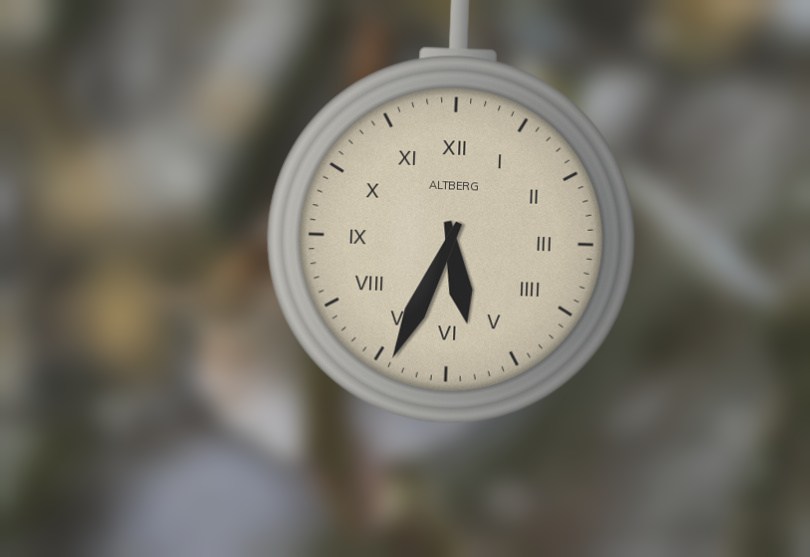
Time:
5.34
